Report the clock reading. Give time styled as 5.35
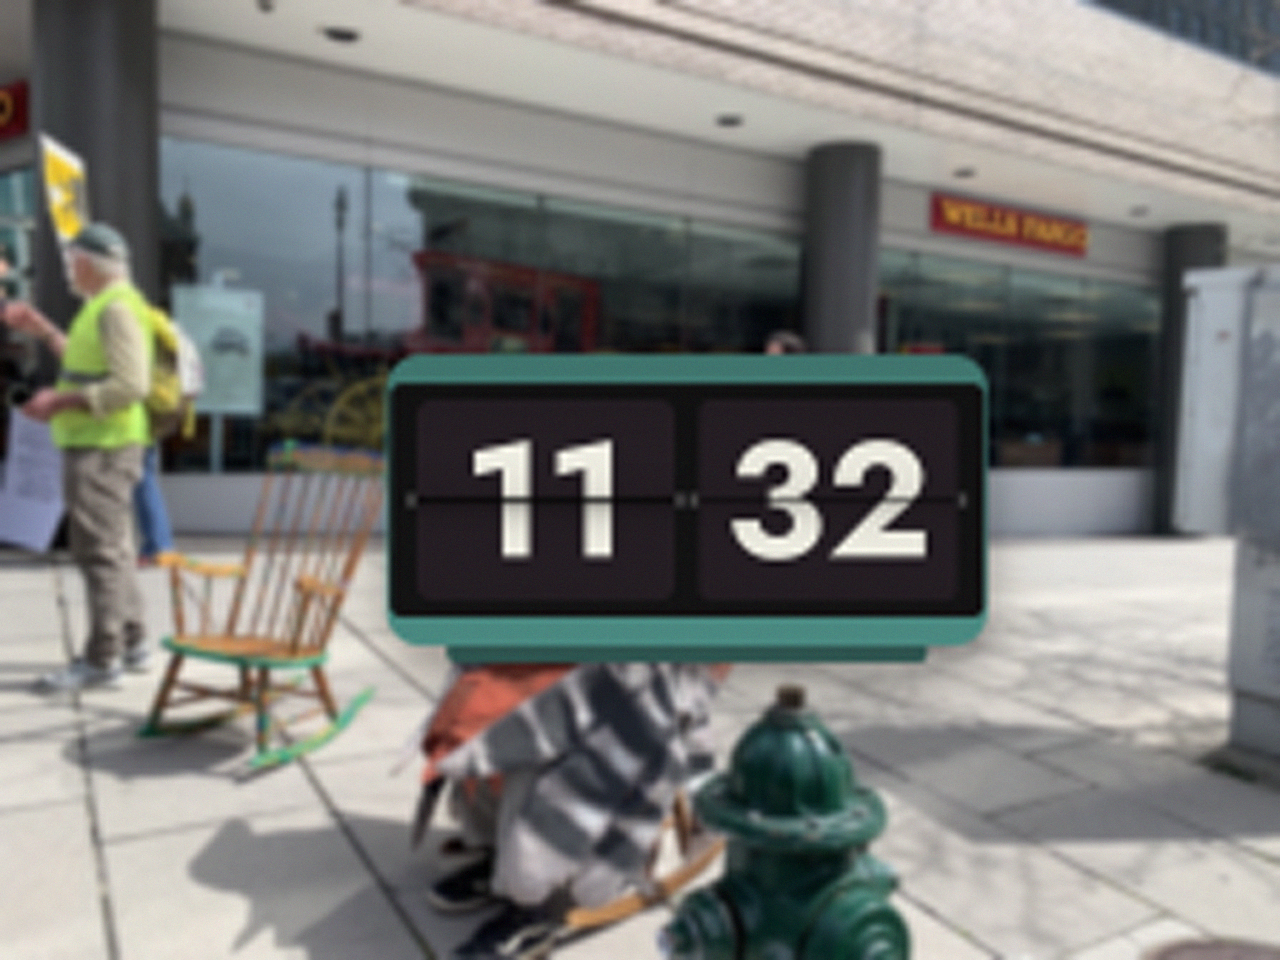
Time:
11.32
